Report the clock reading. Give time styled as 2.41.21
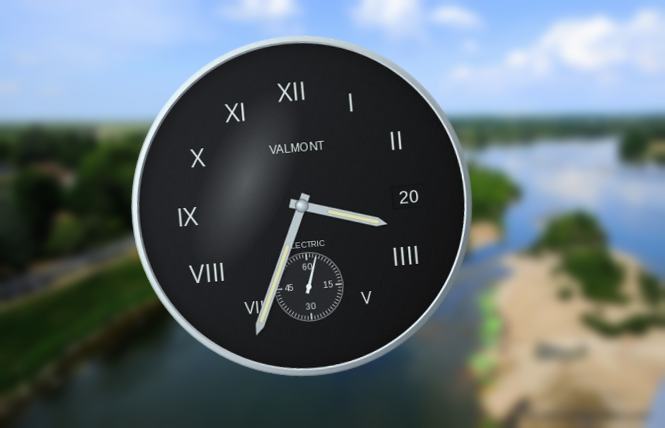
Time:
3.34.03
